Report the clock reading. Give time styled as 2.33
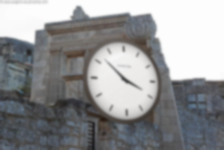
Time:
3.52
